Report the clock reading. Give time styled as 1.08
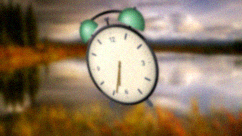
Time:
6.34
